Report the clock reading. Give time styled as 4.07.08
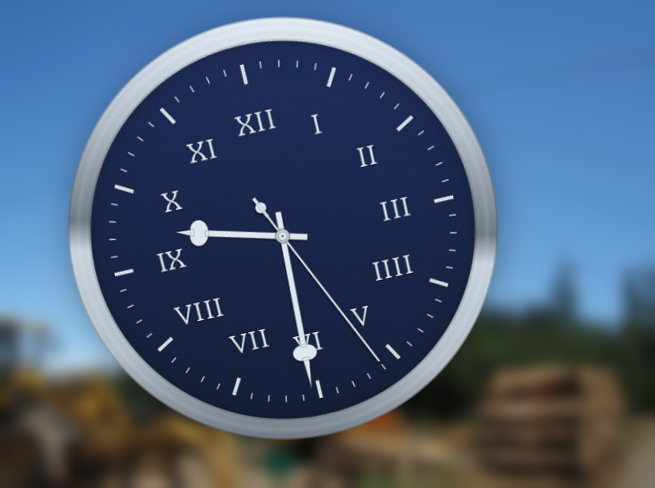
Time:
9.30.26
